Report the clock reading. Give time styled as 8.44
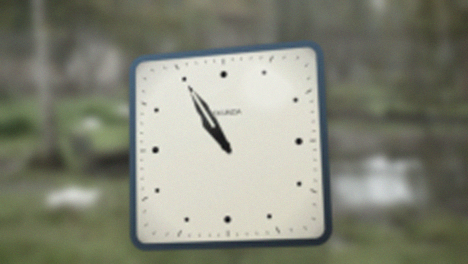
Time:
10.55
